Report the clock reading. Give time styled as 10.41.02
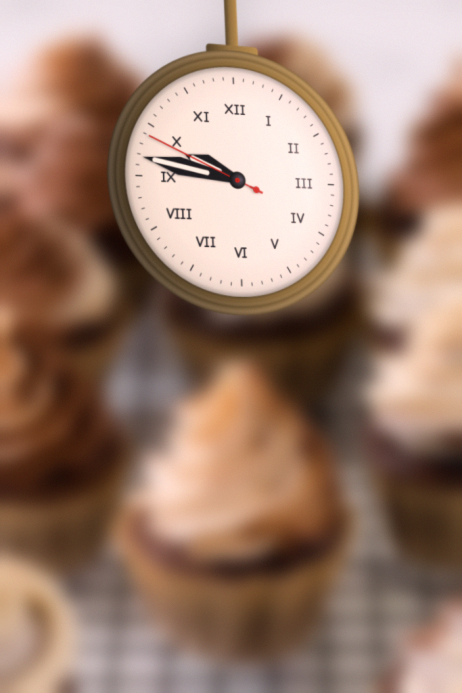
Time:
9.46.49
